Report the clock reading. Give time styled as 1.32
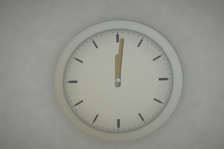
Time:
12.01
